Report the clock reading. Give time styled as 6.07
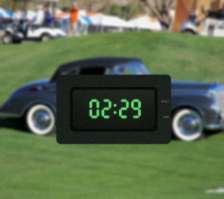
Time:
2.29
